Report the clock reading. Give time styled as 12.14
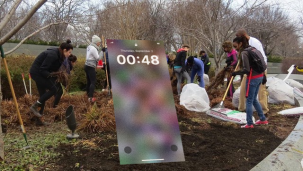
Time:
0.48
